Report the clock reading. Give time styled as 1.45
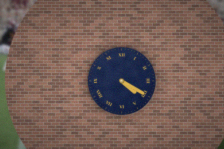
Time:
4.20
